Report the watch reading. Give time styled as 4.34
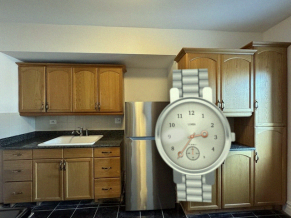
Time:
2.36
